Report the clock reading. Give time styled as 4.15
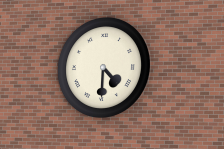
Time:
4.30
